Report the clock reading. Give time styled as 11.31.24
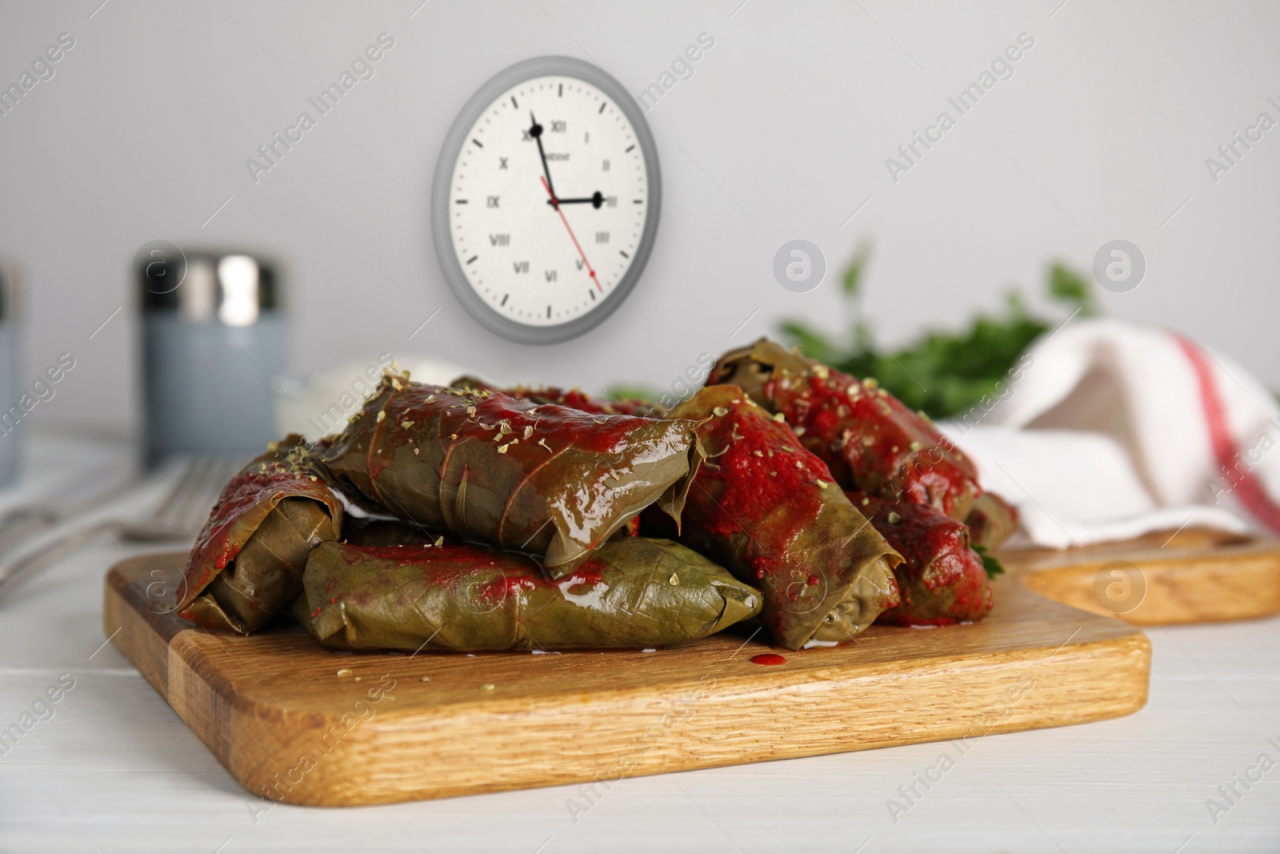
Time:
2.56.24
